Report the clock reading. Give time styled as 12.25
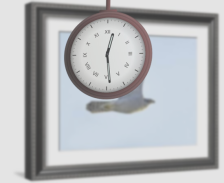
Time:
12.29
